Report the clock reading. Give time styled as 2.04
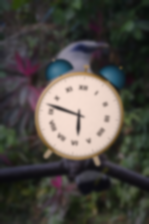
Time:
5.47
